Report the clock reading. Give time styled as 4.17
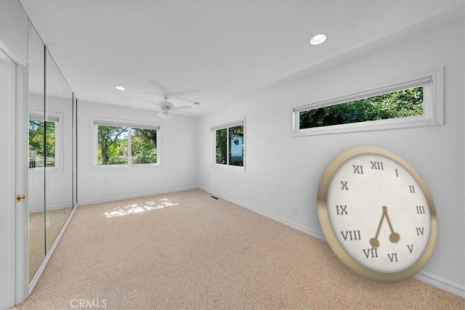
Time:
5.35
